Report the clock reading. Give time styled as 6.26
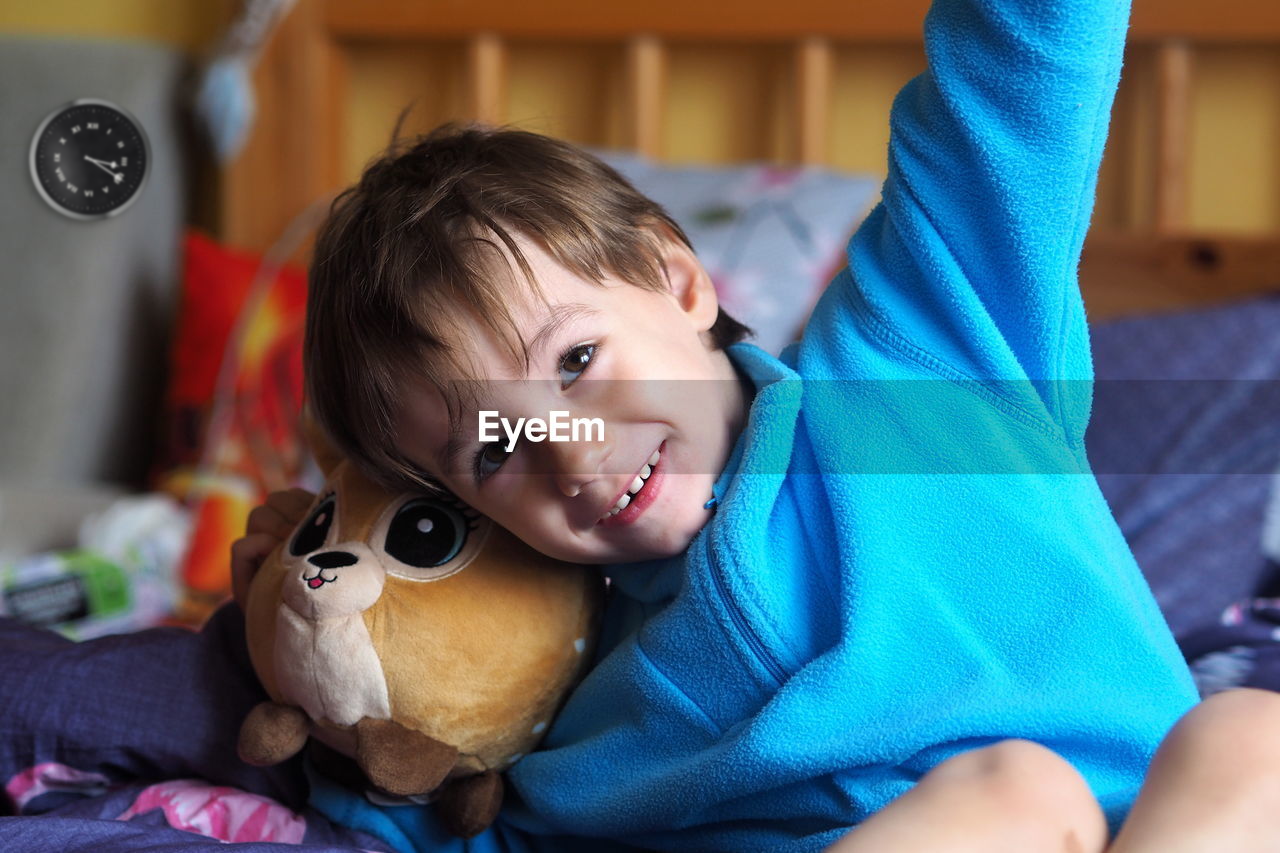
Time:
3.20
